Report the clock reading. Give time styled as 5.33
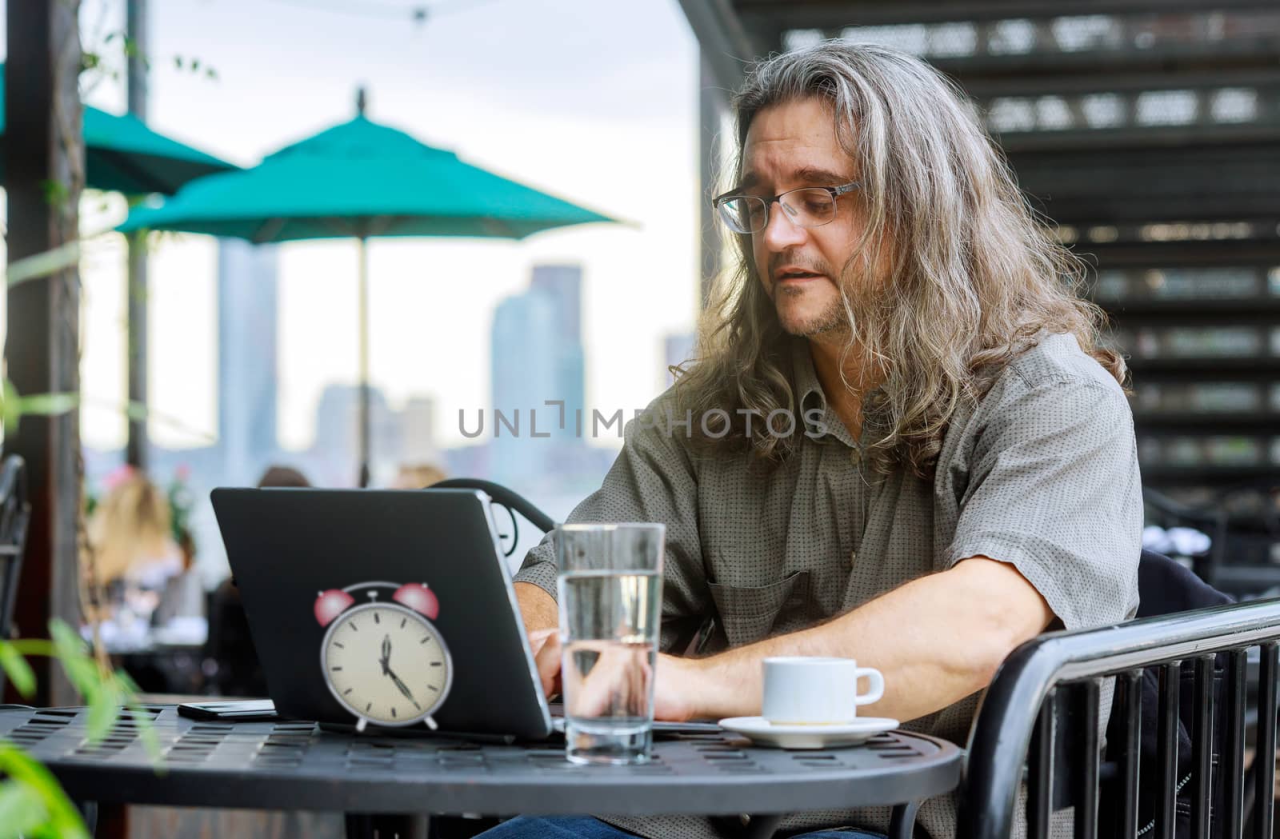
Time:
12.25
